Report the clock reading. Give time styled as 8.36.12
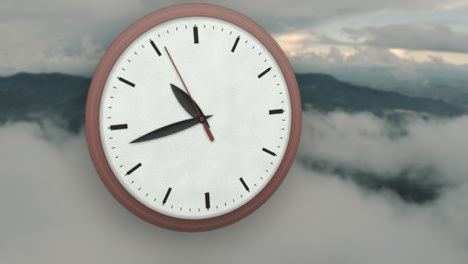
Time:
10.42.56
